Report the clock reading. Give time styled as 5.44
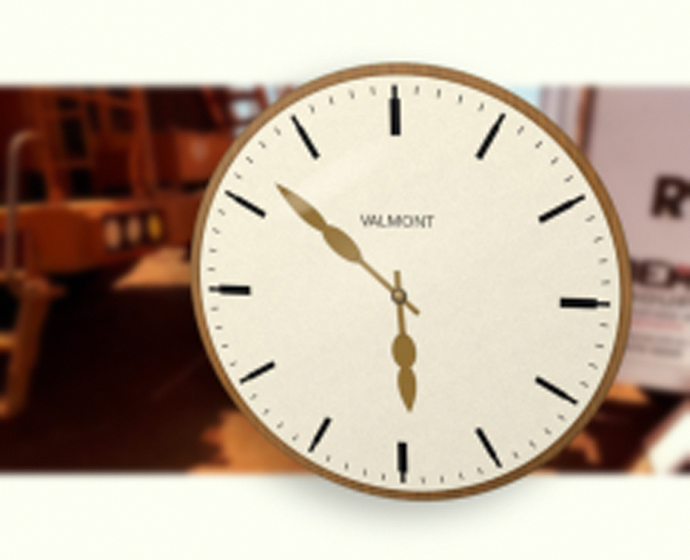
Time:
5.52
